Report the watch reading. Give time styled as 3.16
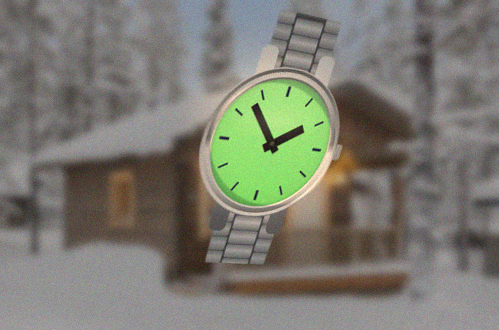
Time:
1.53
